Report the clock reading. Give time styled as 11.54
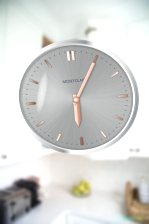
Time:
6.05
